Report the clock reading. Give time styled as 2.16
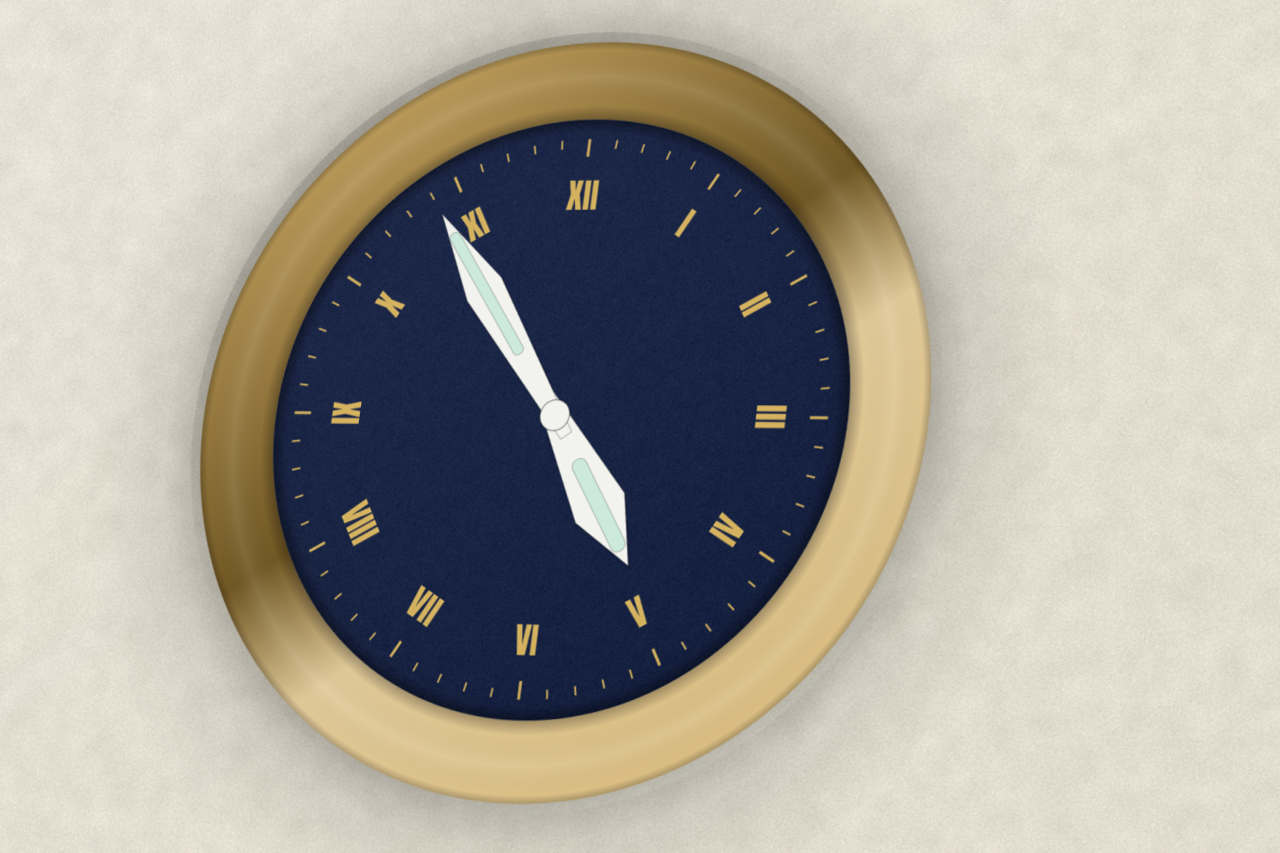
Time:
4.54
